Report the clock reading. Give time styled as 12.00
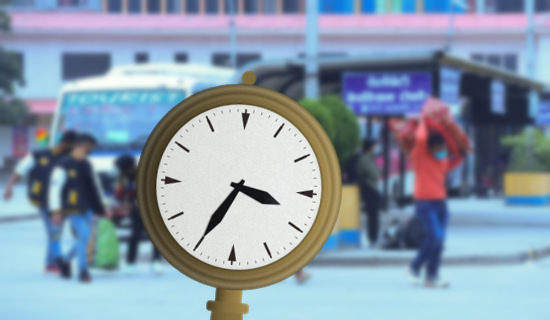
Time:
3.35
